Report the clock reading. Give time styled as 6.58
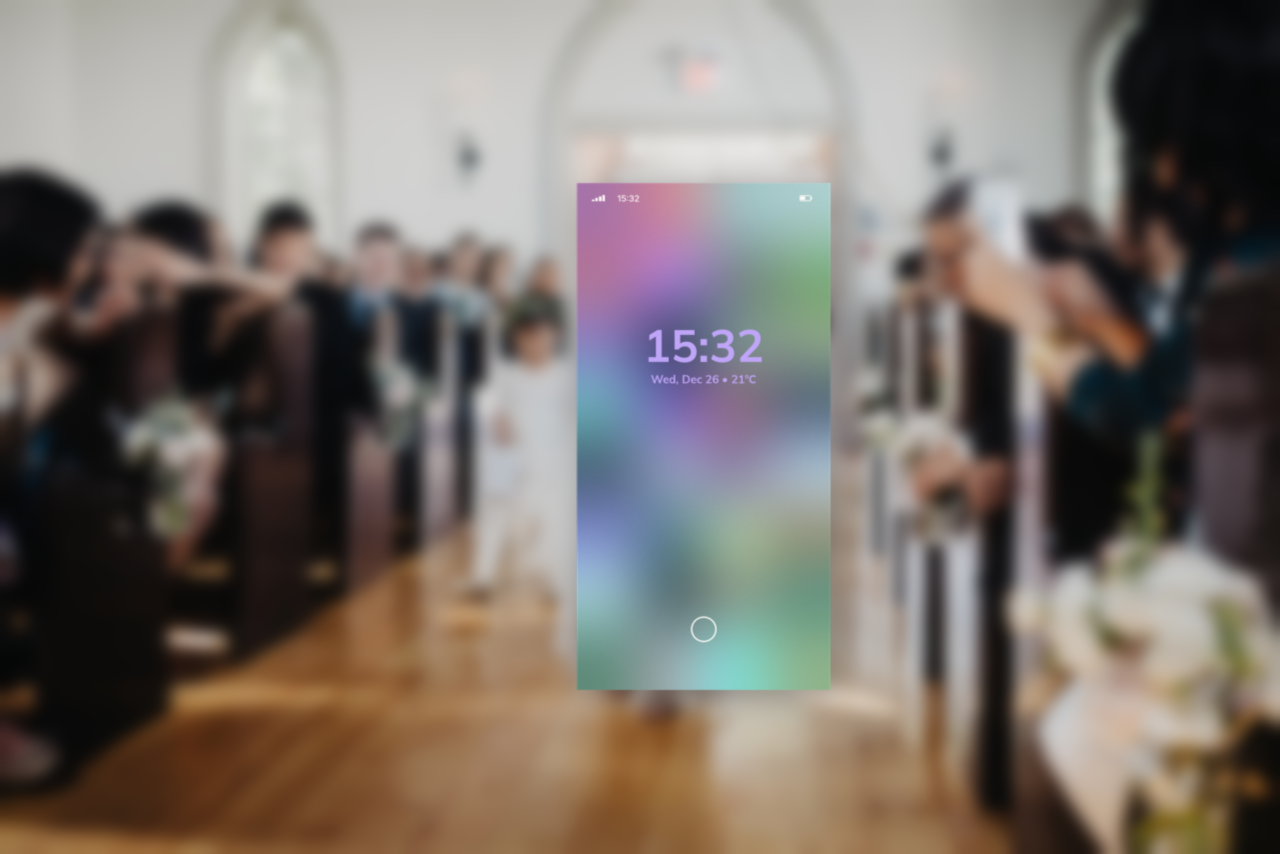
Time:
15.32
